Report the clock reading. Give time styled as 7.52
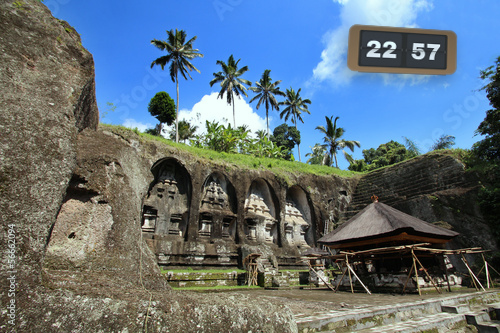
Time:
22.57
